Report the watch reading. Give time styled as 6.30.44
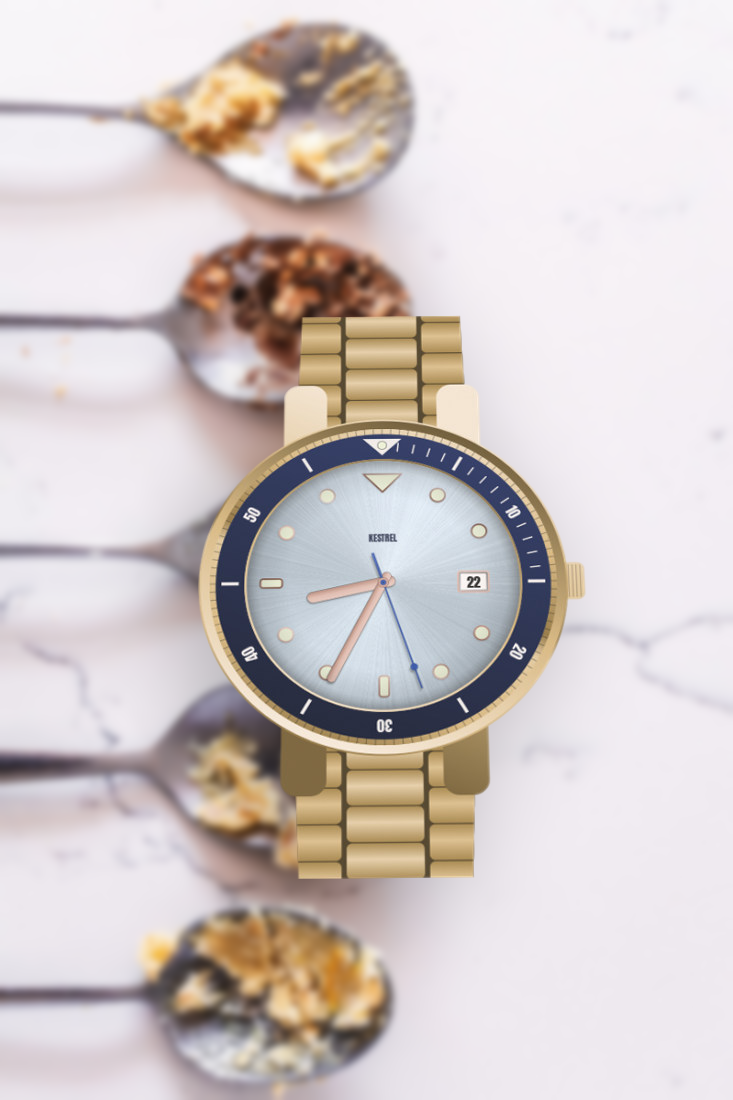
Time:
8.34.27
